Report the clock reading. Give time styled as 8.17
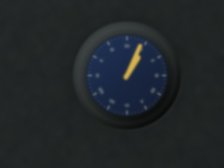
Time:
1.04
